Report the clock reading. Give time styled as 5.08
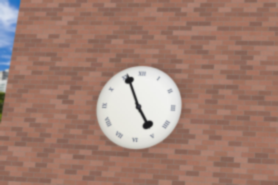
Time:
4.56
